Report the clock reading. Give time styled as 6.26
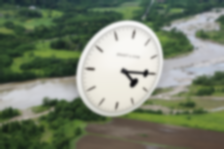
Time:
4.15
